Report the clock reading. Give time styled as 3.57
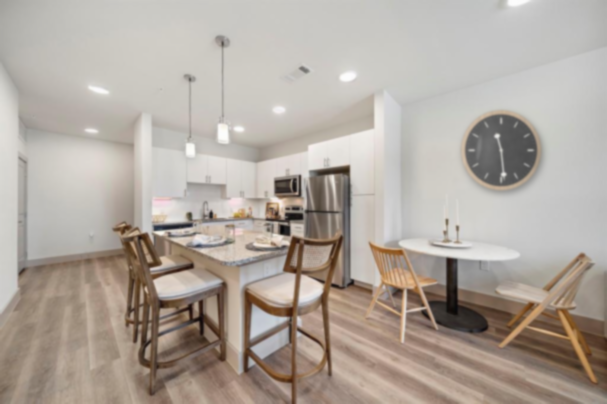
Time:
11.29
